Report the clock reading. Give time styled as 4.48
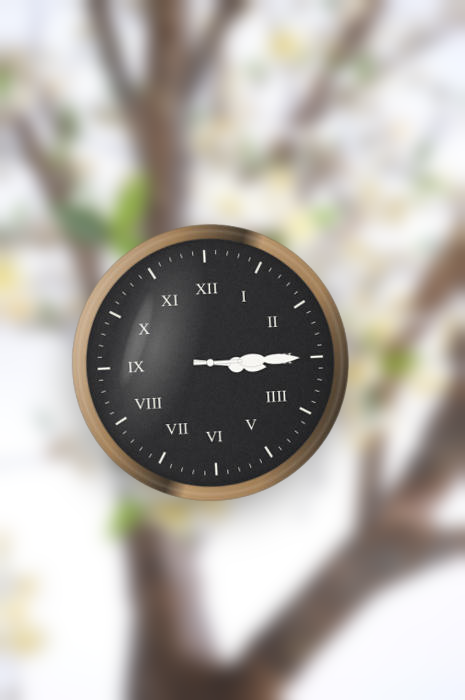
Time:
3.15
